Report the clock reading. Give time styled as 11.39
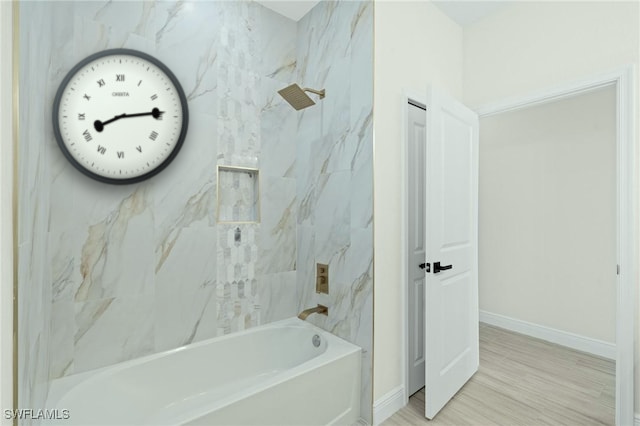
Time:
8.14
